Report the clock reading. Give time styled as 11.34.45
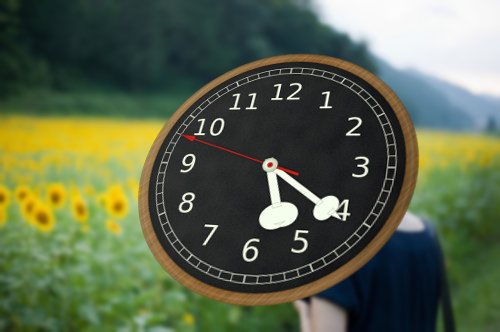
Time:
5.20.48
